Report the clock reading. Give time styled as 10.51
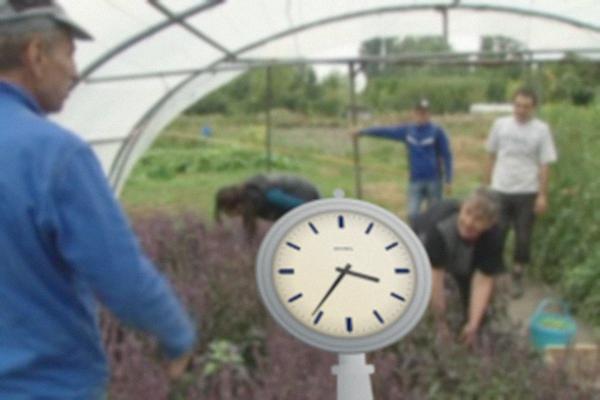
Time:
3.36
